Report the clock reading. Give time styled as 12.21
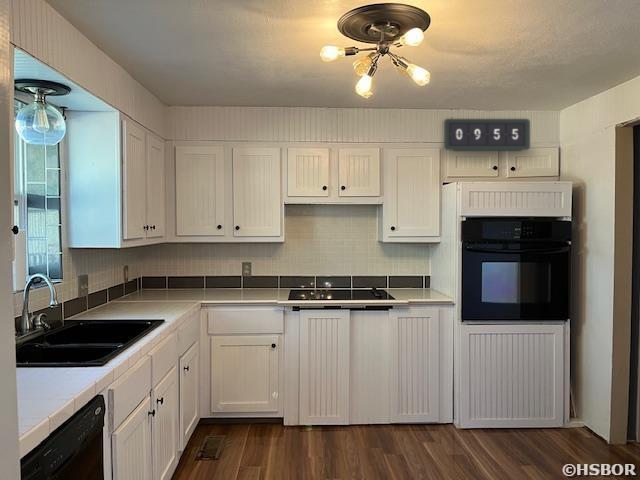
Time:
9.55
